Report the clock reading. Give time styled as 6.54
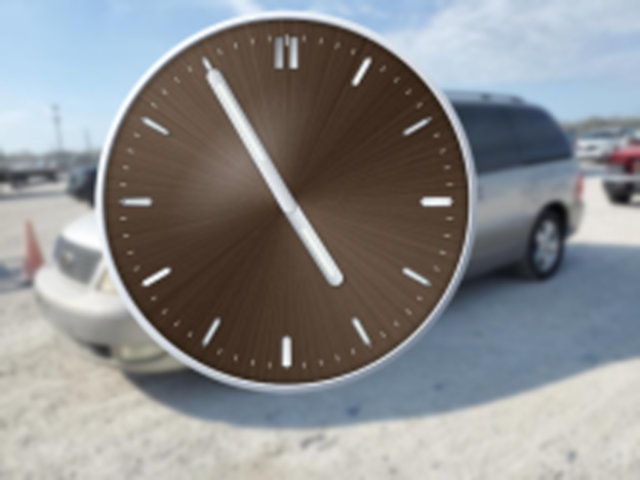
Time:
4.55
